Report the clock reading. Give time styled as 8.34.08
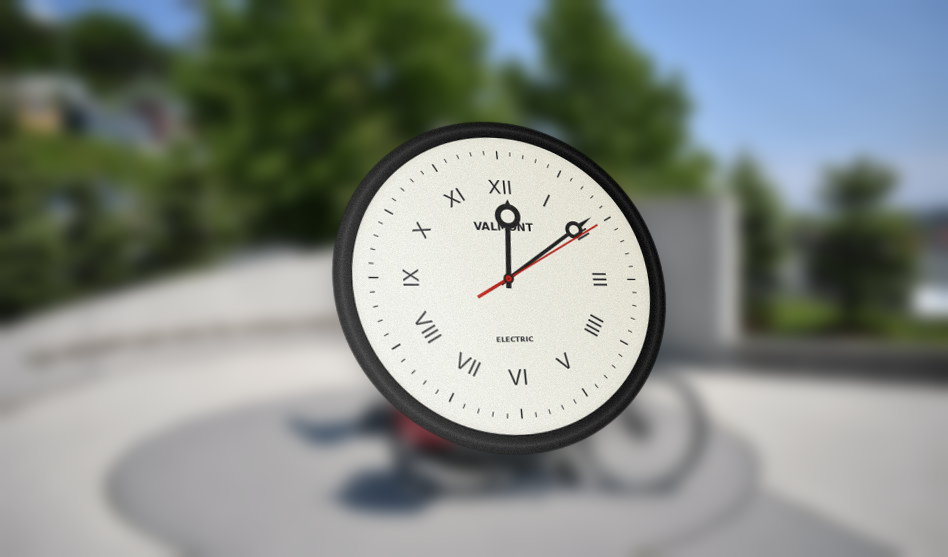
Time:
12.09.10
